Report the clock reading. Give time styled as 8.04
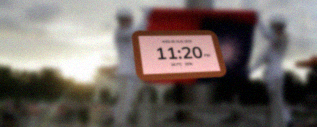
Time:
11.20
